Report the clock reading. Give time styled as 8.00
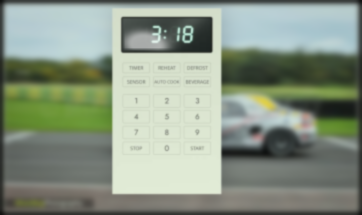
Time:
3.18
